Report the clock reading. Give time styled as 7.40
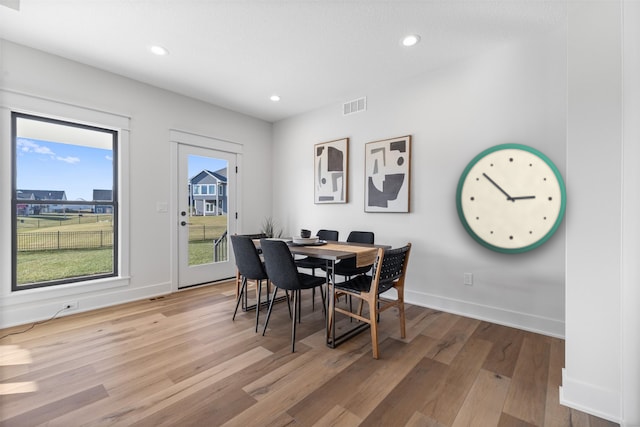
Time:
2.52
